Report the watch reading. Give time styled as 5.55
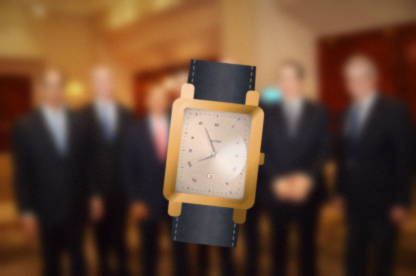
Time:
7.56
